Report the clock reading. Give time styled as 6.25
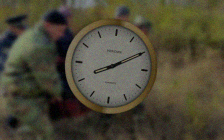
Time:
8.10
